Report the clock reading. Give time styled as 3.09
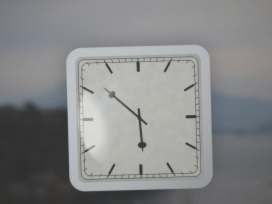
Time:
5.52
